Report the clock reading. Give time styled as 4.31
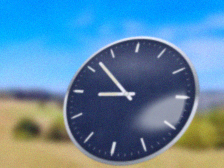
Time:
8.52
